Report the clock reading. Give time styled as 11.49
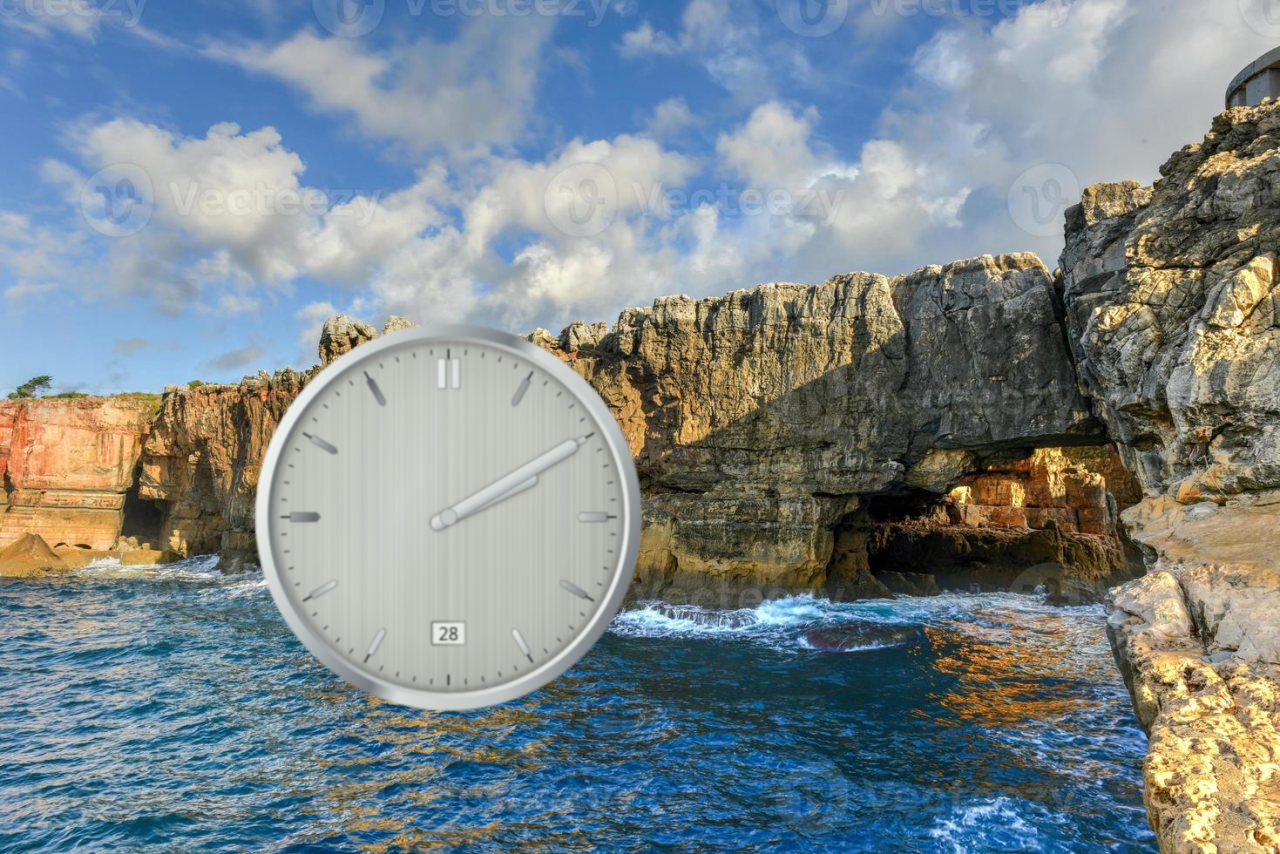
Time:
2.10
